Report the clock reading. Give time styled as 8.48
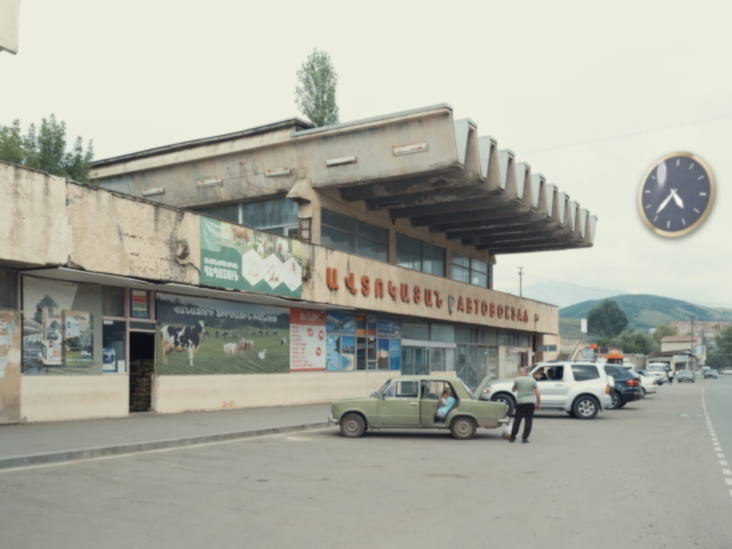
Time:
4.36
